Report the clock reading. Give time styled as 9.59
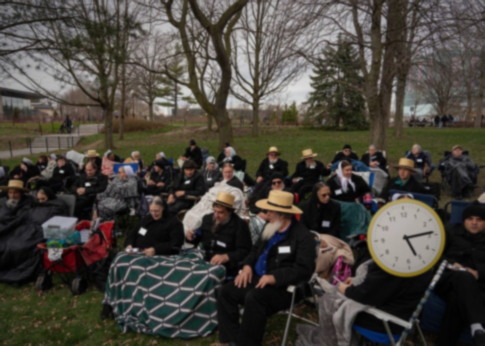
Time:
5.14
